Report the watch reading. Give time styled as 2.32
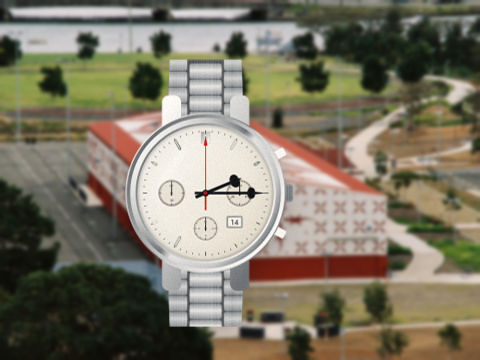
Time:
2.15
